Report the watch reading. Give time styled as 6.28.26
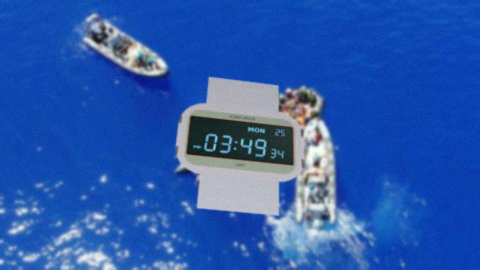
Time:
3.49.34
